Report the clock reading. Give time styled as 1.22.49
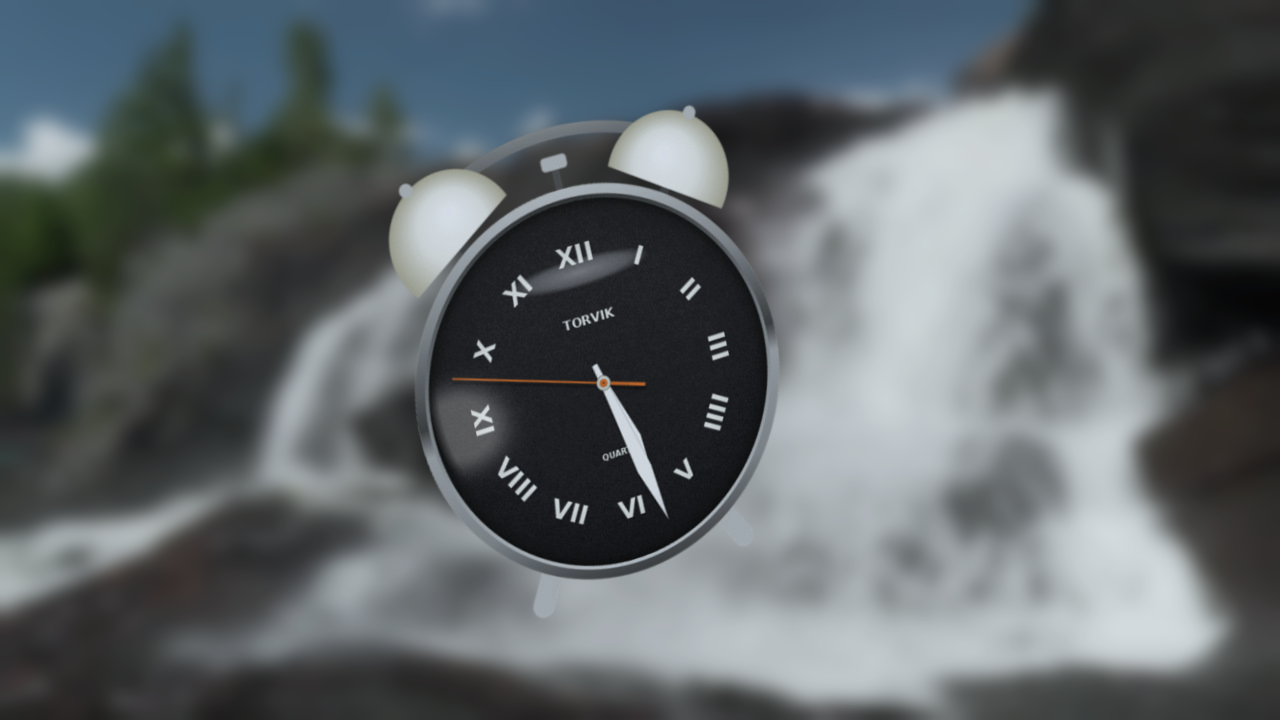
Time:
5.27.48
